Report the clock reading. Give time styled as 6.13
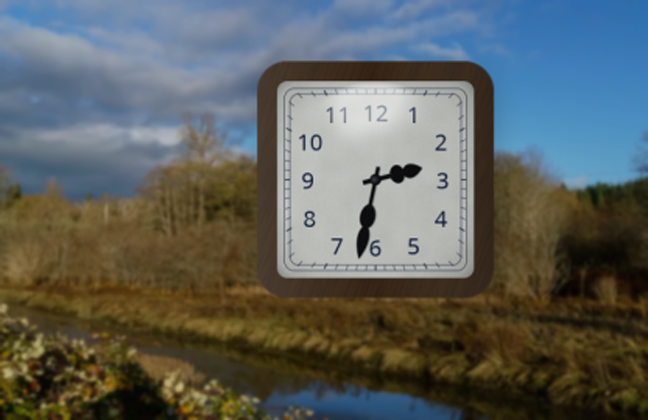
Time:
2.32
